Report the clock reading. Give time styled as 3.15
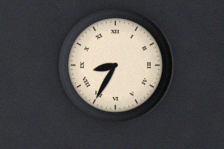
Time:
8.35
